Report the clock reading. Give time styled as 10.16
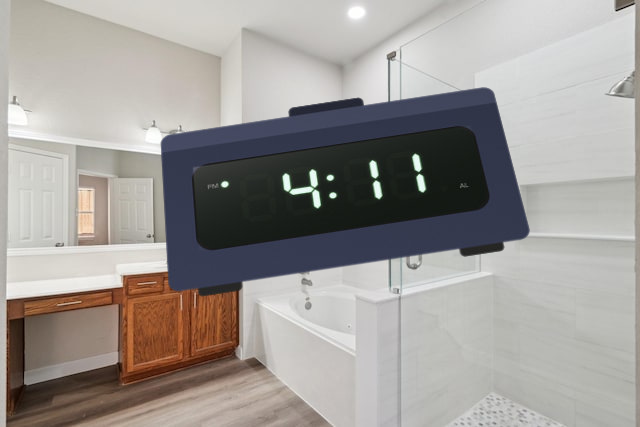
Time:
4.11
